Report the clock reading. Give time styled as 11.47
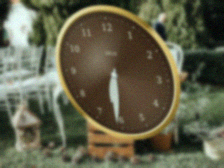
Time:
6.31
